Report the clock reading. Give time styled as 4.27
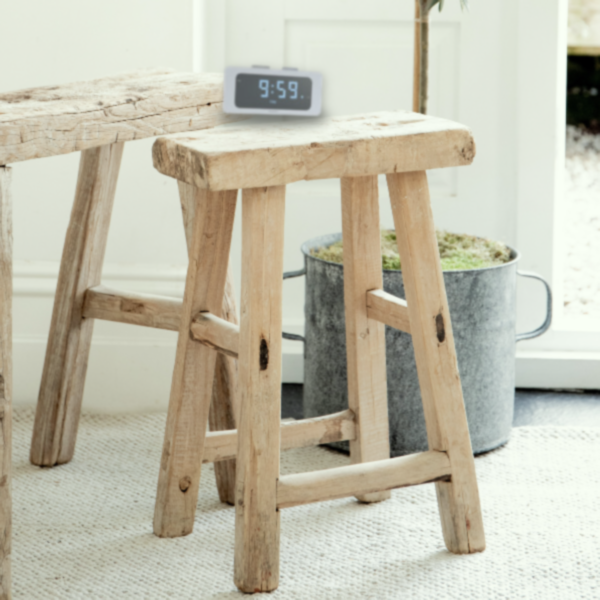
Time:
9.59
